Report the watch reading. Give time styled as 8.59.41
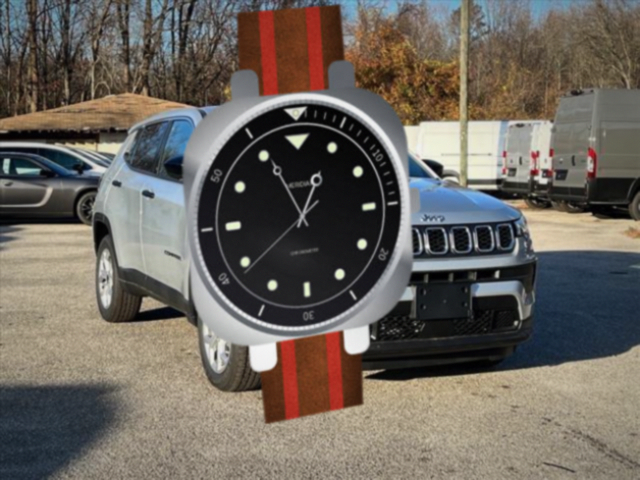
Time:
12.55.39
